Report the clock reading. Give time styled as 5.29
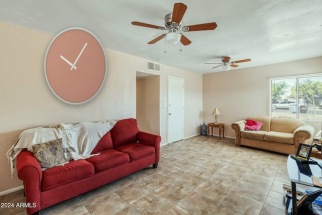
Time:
10.06
